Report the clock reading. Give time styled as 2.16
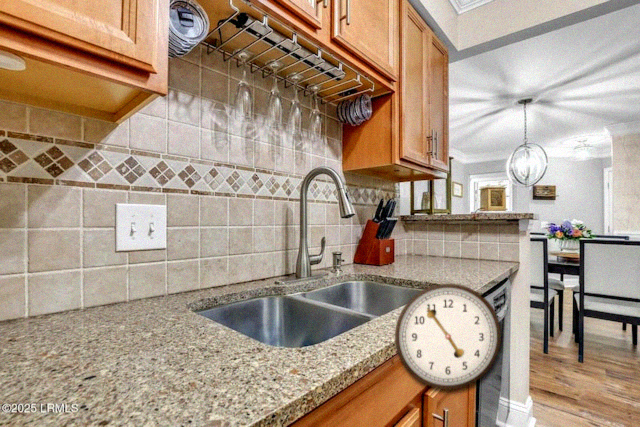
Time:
4.54
